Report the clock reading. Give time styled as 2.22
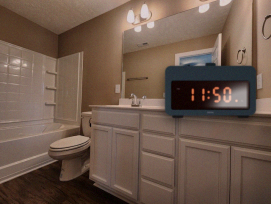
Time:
11.50
